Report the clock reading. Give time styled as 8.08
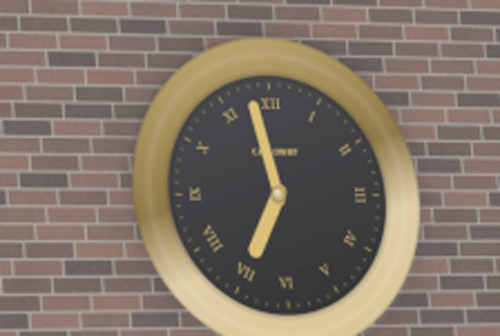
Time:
6.58
